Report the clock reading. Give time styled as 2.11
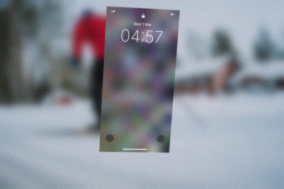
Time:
4.57
